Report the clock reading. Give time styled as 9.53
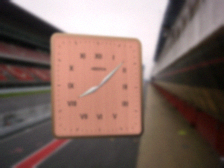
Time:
8.08
